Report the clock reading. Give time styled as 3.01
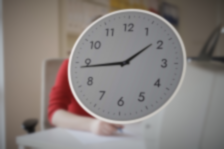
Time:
1.44
